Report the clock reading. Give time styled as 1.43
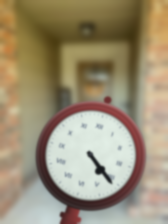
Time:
4.21
